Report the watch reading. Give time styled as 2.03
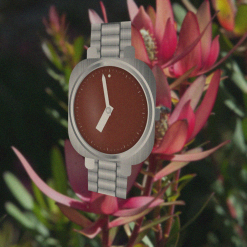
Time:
6.58
